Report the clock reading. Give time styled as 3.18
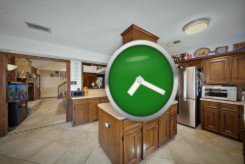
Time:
7.19
